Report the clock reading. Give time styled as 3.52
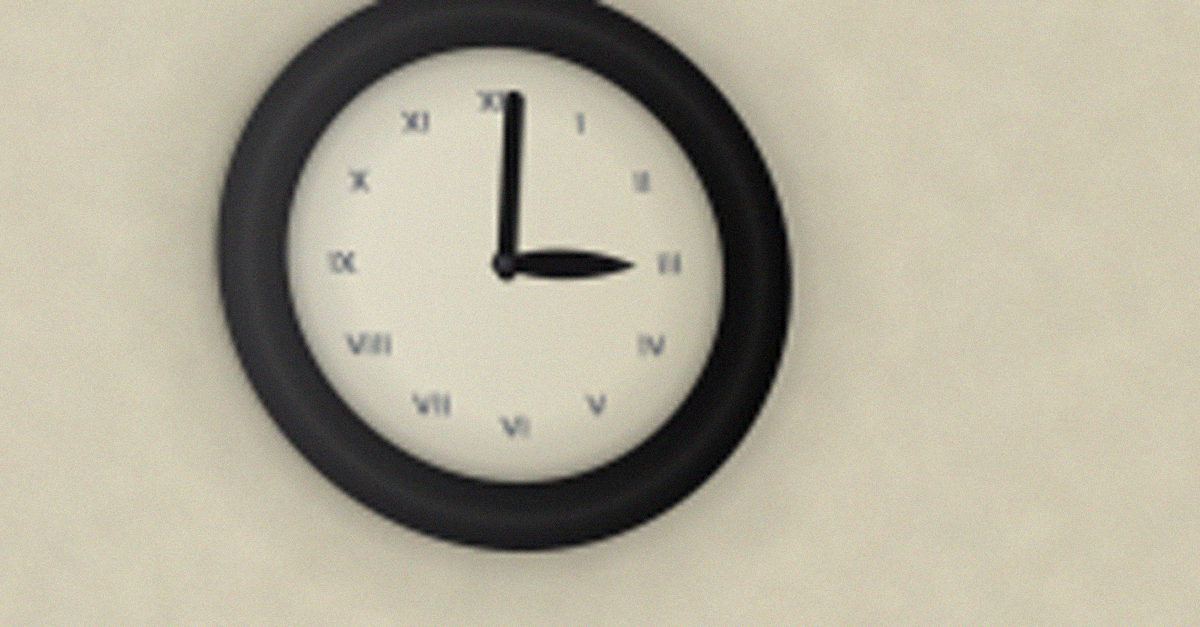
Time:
3.01
